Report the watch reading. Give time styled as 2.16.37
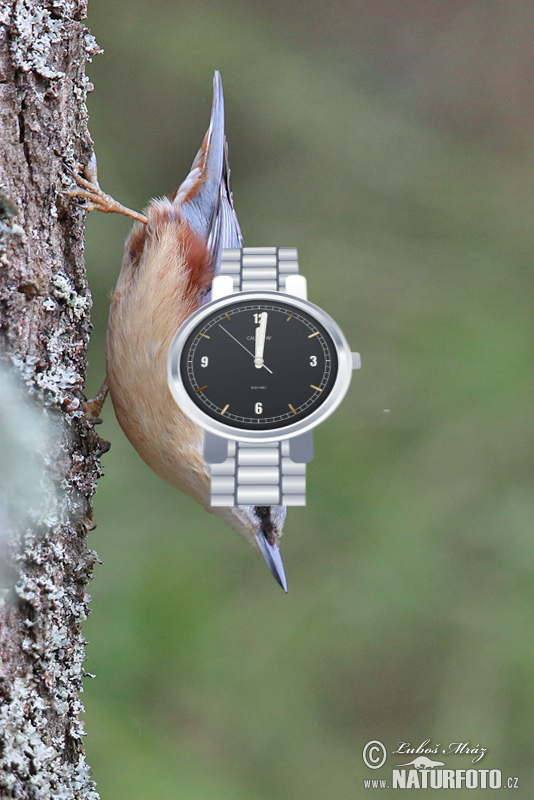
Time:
12.00.53
